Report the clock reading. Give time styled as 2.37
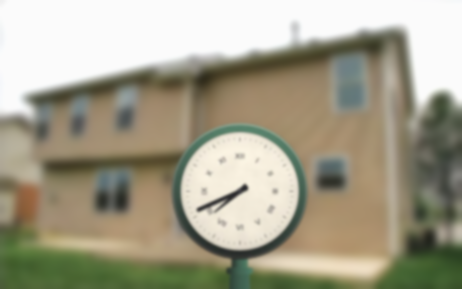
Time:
7.41
